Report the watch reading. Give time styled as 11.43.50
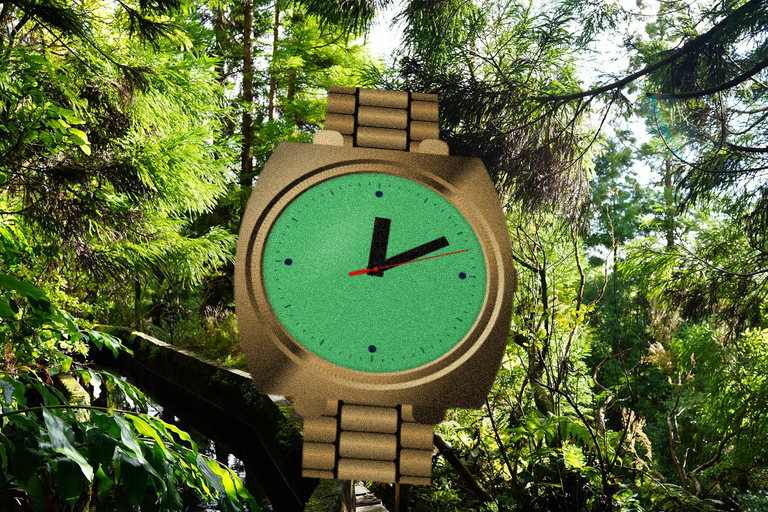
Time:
12.10.12
